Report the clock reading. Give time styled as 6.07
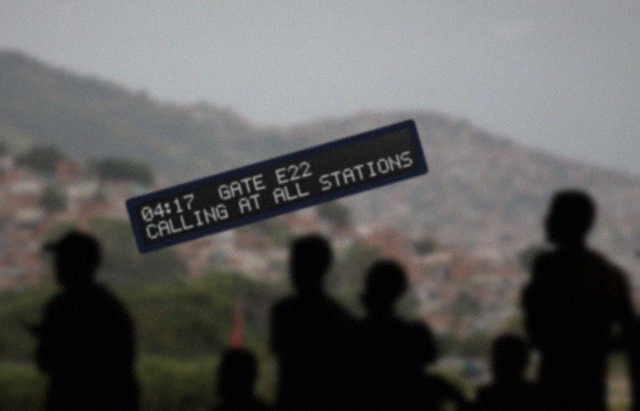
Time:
4.17
